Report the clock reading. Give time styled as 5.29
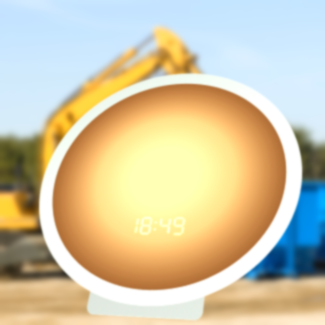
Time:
18.49
